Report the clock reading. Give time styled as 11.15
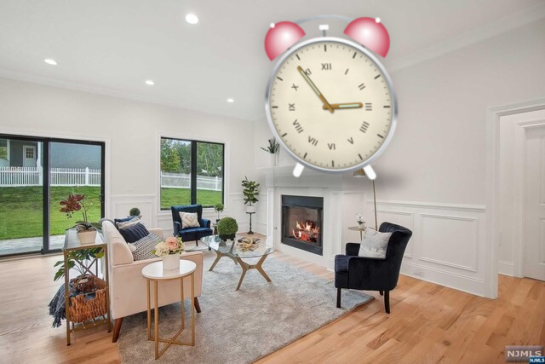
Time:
2.54
